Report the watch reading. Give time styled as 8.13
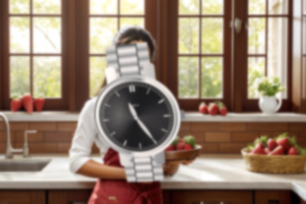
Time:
11.25
